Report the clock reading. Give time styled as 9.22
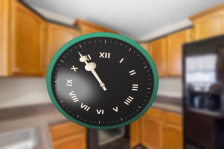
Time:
10.54
